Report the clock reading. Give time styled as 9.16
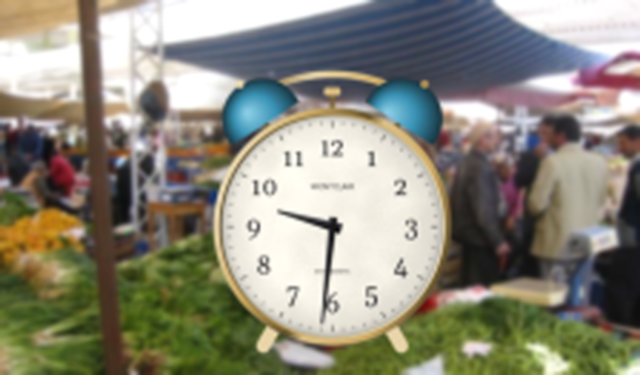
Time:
9.31
